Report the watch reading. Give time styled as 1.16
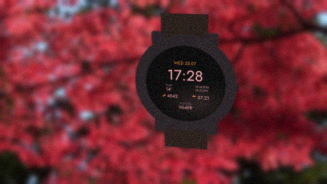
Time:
17.28
